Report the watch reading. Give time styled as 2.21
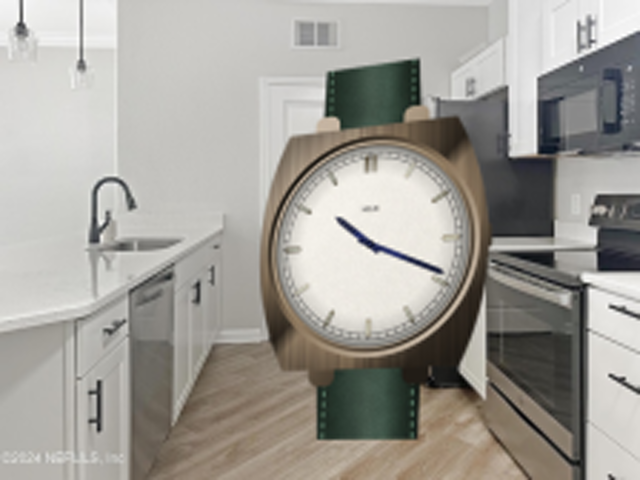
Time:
10.19
